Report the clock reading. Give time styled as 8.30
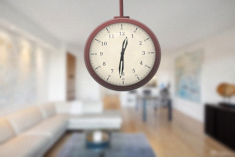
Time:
12.31
